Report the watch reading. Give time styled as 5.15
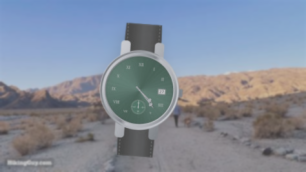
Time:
4.23
